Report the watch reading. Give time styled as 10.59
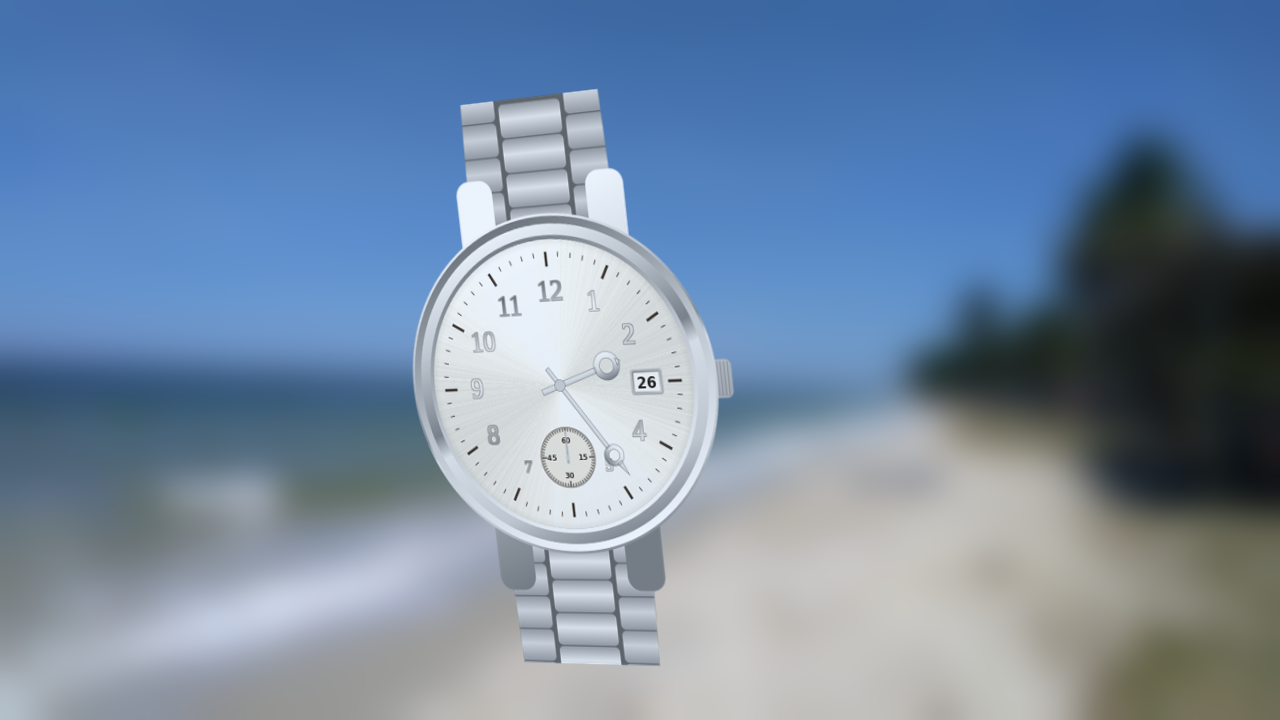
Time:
2.24
